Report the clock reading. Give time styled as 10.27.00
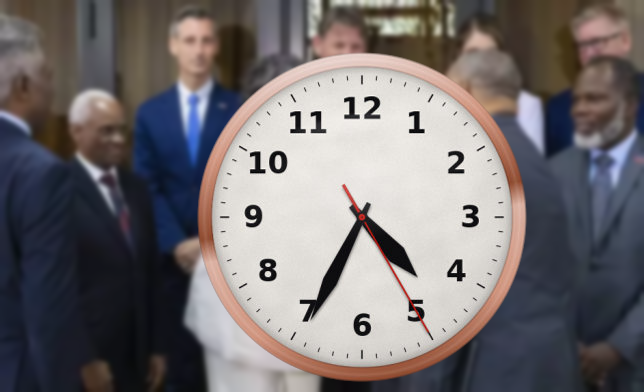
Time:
4.34.25
